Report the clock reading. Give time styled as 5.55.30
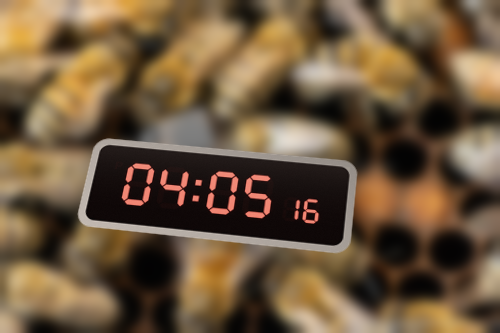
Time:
4.05.16
